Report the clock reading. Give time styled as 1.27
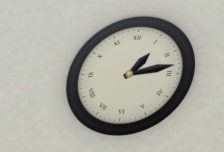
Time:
1.13
